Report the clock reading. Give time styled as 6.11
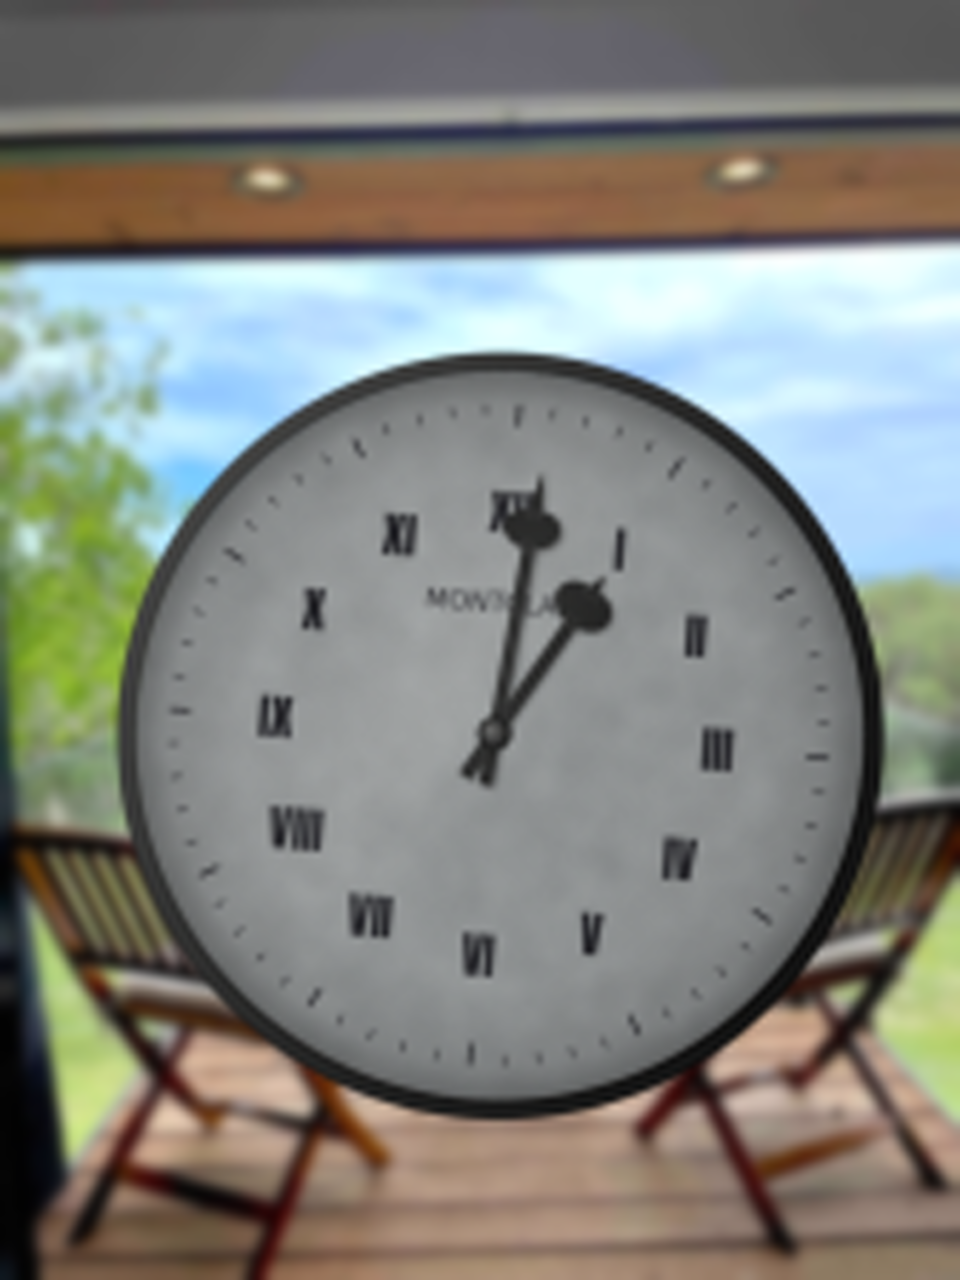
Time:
1.01
